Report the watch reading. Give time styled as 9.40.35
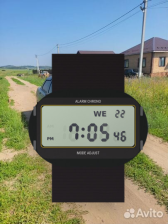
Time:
7.05.46
